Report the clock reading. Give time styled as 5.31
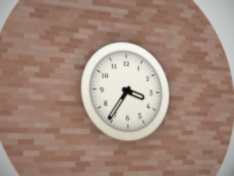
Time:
3.36
